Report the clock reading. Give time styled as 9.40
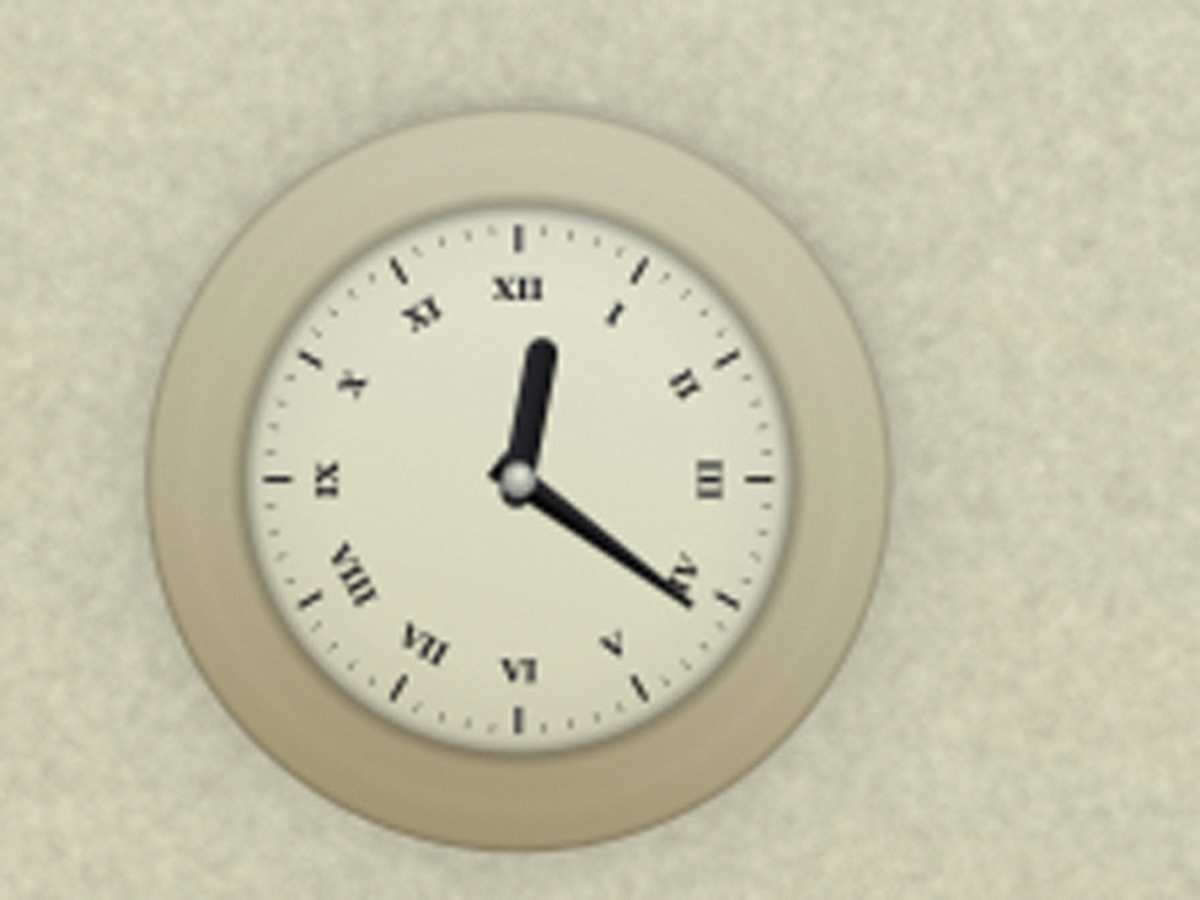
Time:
12.21
